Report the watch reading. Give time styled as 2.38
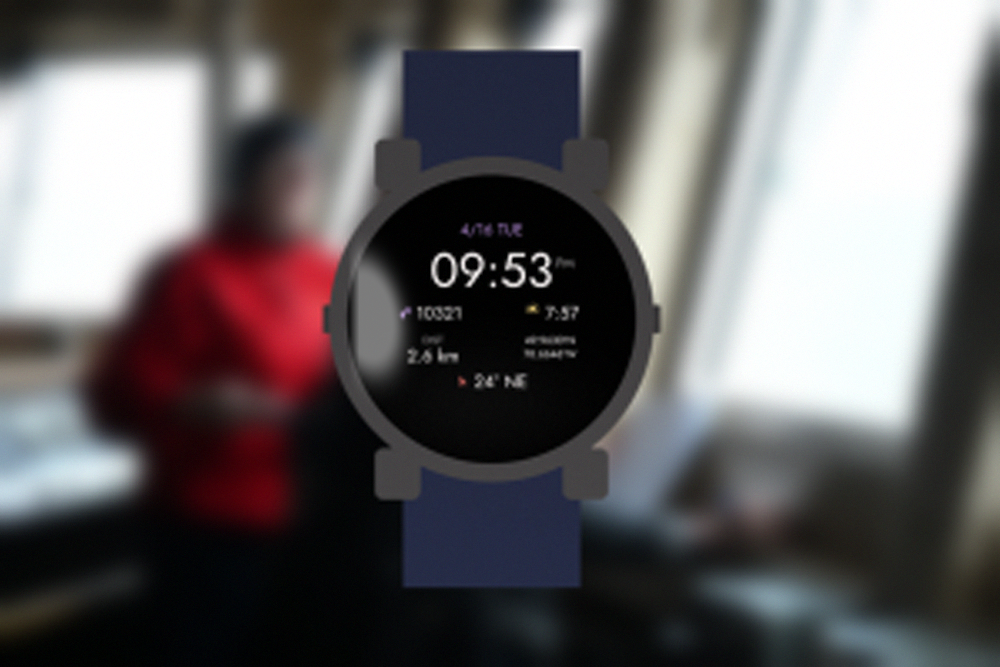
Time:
9.53
